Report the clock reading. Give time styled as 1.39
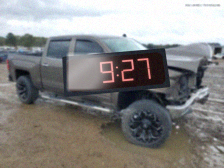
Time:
9.27
